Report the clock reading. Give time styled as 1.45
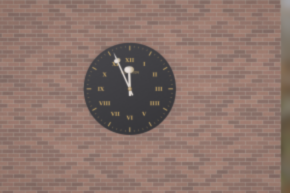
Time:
11.56
